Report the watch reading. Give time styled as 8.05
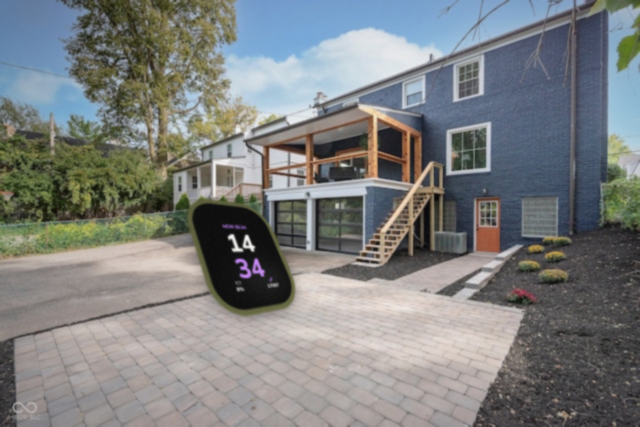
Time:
14.34
